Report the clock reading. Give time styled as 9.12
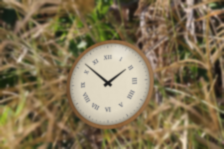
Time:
1.52
